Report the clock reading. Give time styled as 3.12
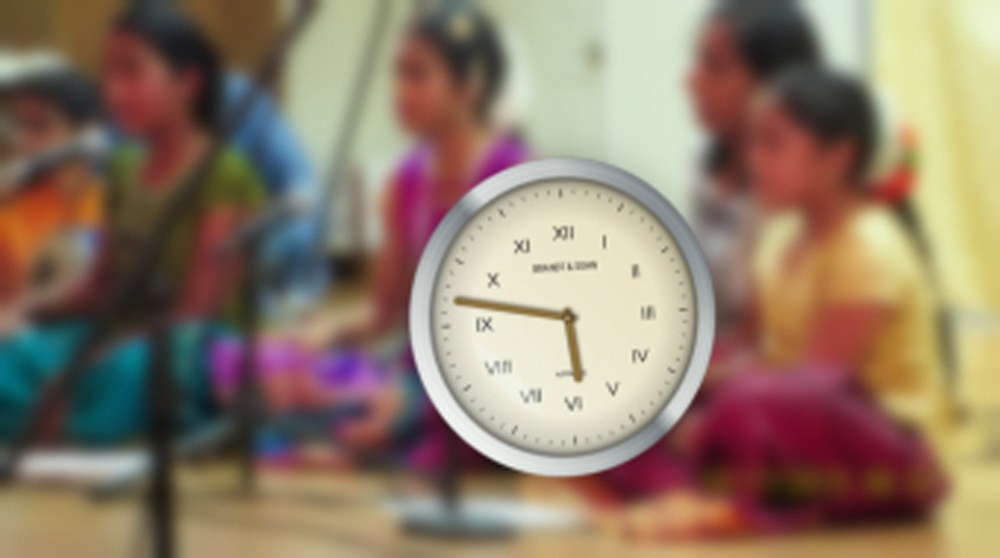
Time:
5.47
